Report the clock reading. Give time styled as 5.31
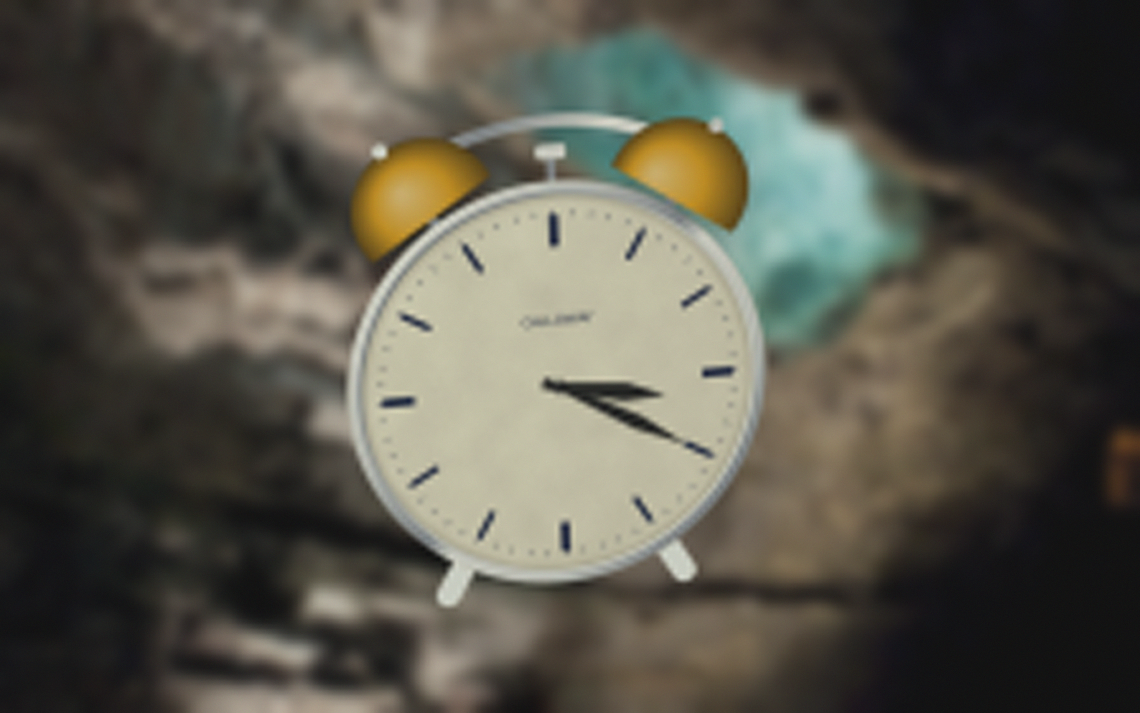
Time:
3.20
